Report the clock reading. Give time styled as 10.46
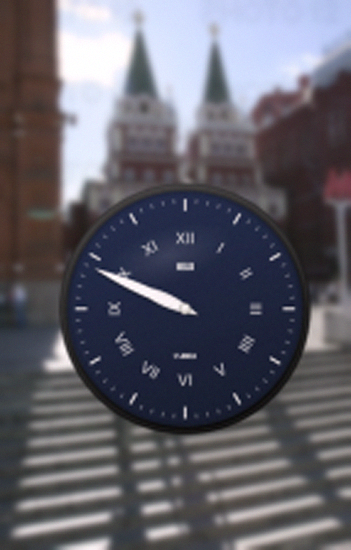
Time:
9.49
